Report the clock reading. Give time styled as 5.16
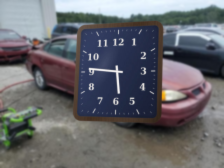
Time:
5.46
